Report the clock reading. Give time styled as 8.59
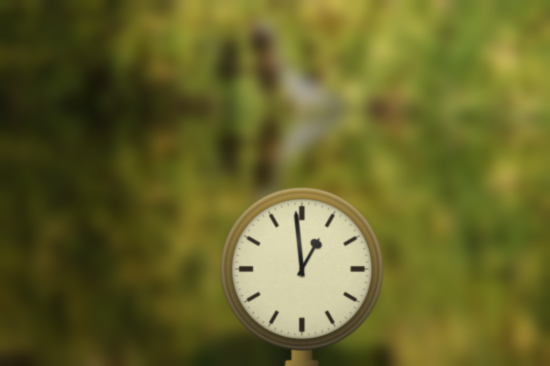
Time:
12.59
